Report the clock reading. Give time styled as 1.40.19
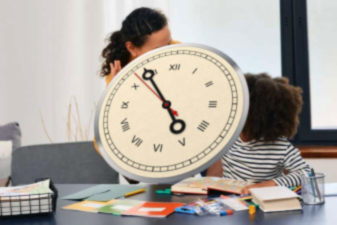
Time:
4.53.52
